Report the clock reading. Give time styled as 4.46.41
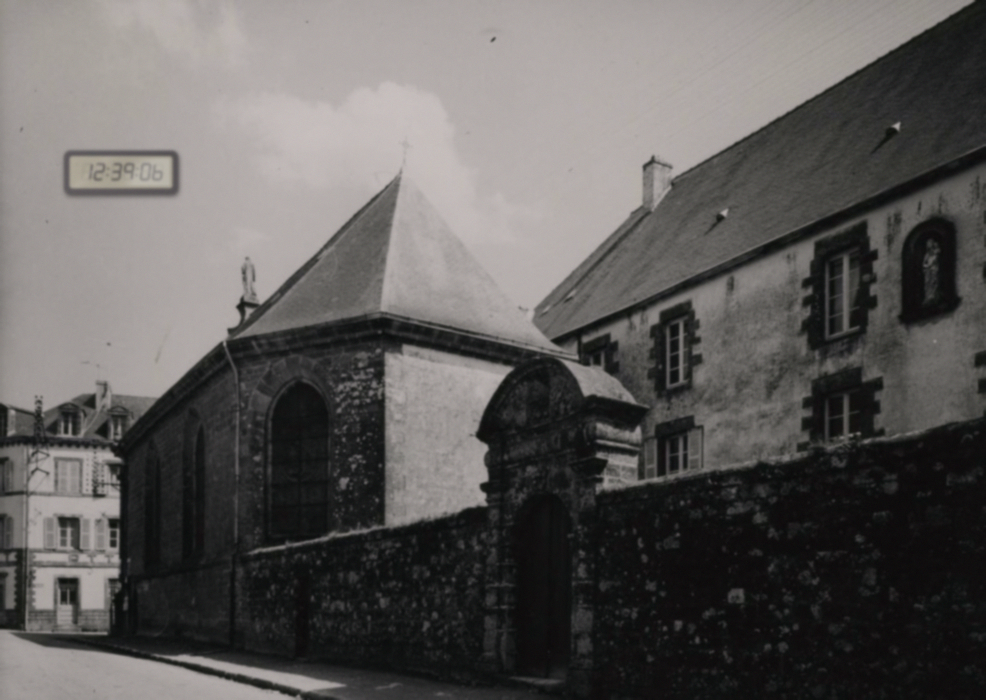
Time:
12.39.06
